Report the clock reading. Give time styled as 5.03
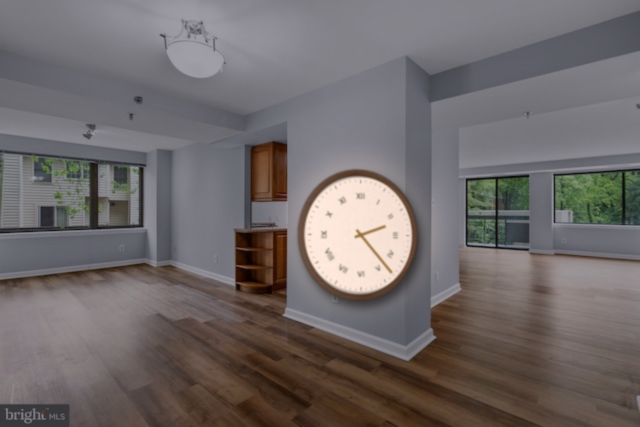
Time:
2.23
